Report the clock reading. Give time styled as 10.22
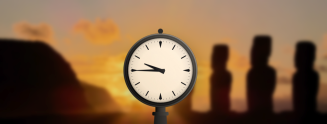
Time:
9.45
